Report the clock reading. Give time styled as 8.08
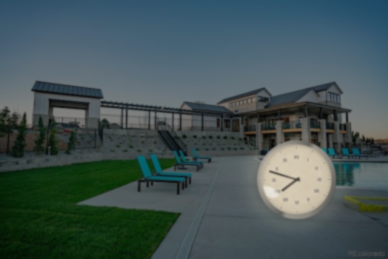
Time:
7.48
